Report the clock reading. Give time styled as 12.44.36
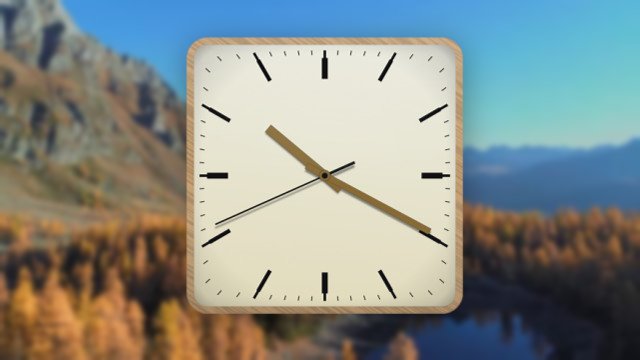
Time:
10.19.41
